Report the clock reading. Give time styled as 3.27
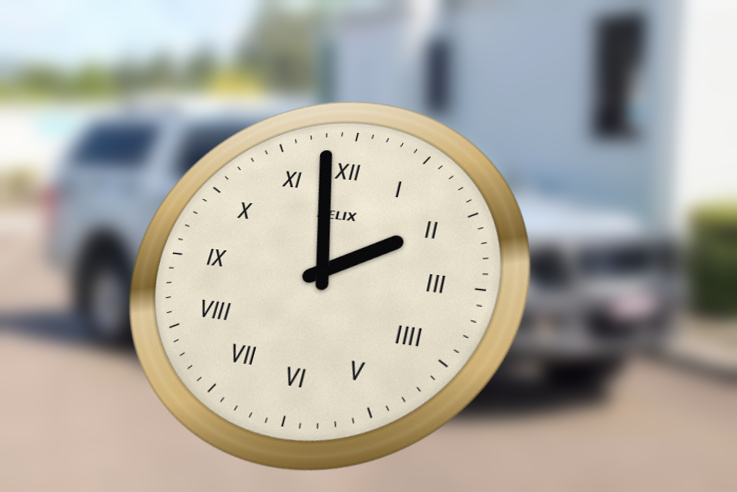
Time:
1.58
